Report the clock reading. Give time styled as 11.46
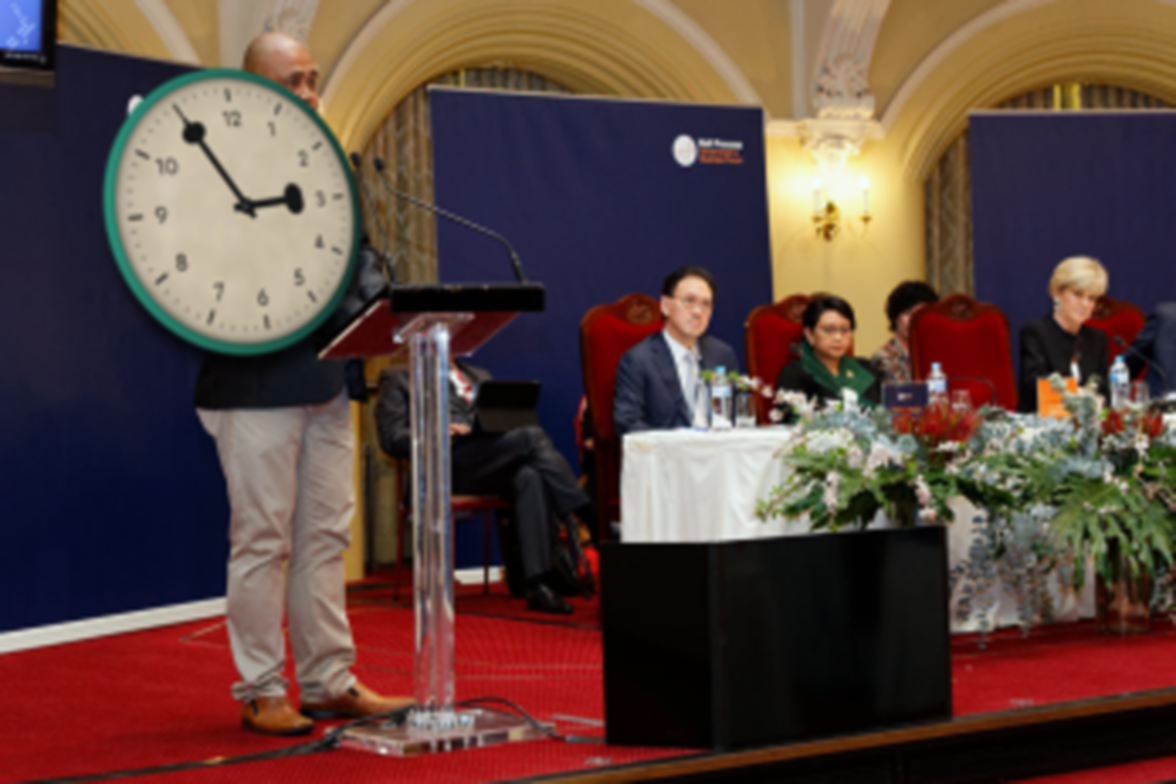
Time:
2.55
